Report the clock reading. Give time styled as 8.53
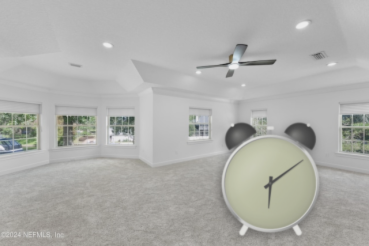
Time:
6.09
